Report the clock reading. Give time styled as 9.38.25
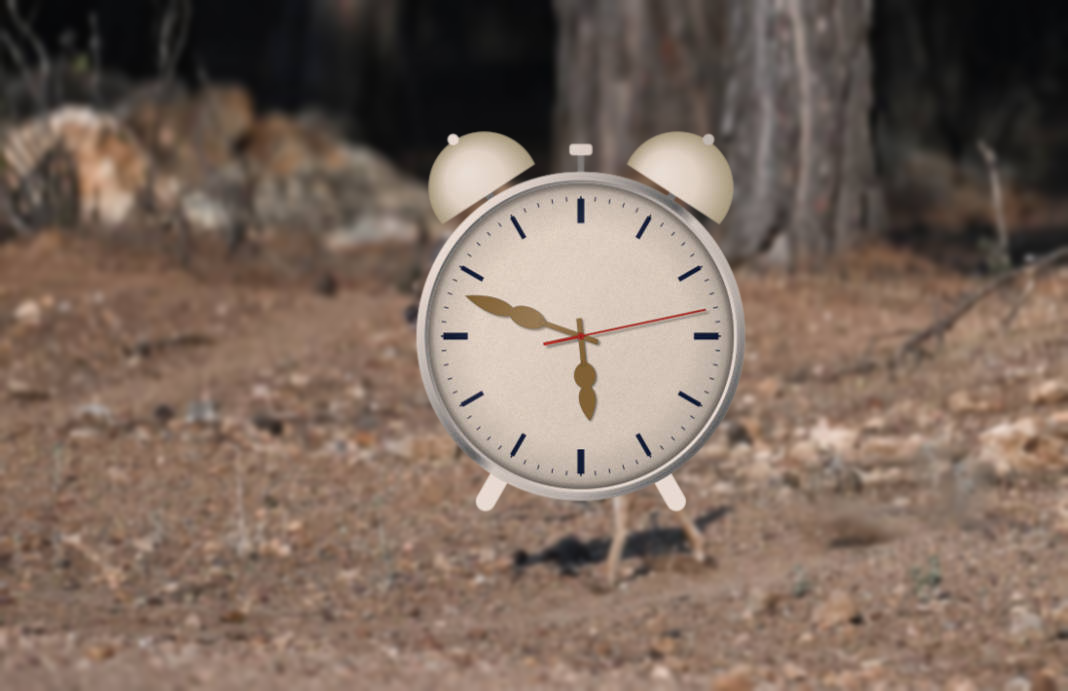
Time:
5.48.13
